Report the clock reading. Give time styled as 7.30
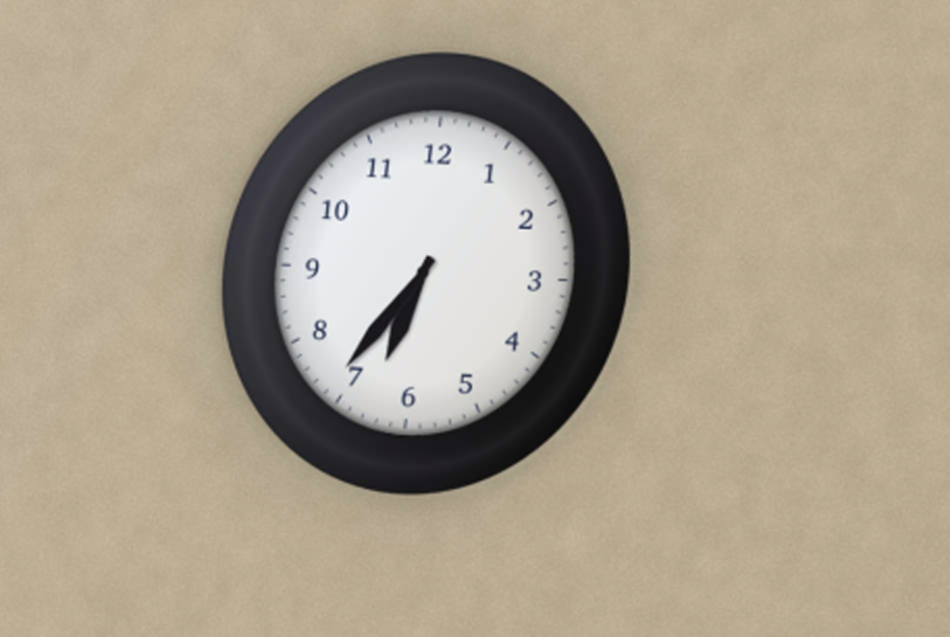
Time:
6.36
